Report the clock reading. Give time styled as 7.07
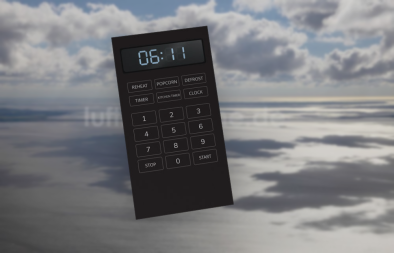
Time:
6.11
